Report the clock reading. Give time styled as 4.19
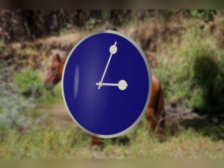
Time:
3.04
